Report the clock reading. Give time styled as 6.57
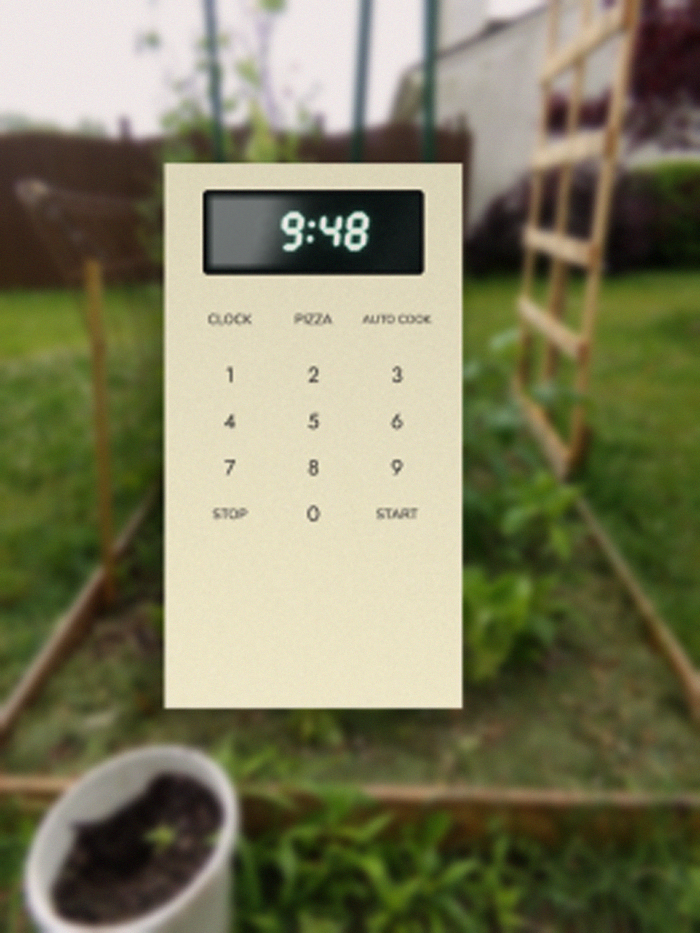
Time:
9.48
